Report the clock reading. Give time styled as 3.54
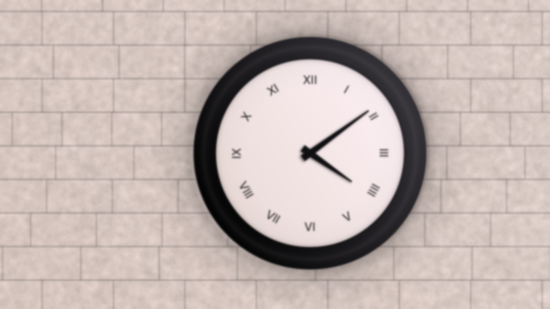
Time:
4.09
